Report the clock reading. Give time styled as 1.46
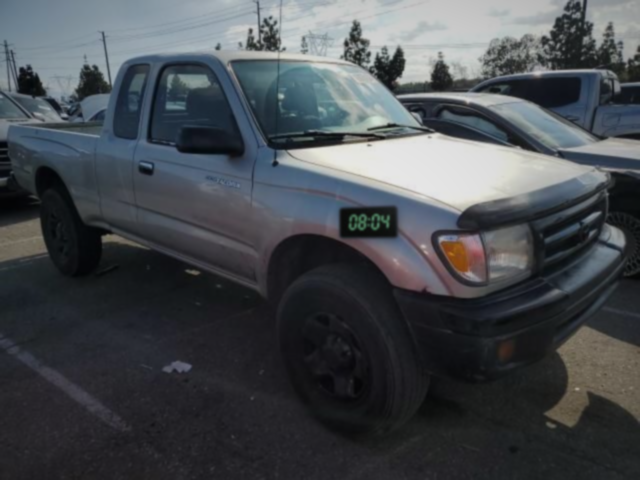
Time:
8.04
